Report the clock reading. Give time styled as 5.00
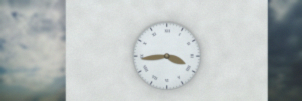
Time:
3.44
